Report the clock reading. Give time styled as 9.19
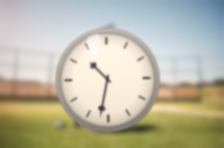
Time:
10.32
